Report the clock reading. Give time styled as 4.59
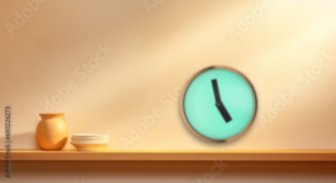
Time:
4.58
